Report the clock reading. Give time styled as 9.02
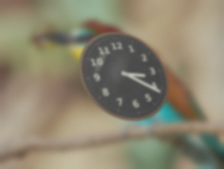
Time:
3.21
